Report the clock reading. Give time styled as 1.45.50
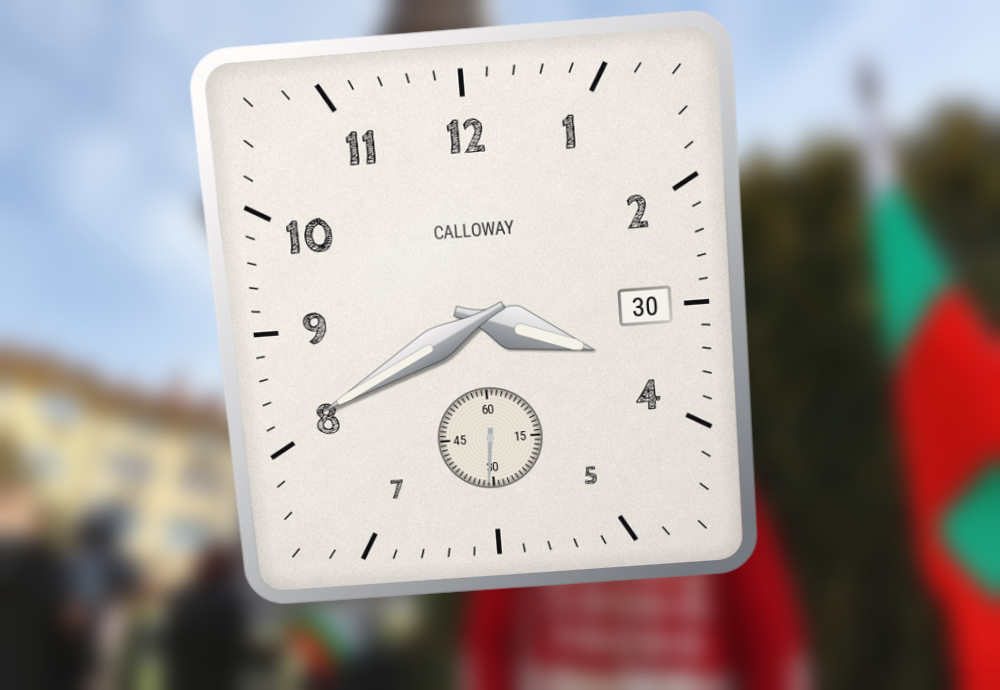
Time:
3.40.31
